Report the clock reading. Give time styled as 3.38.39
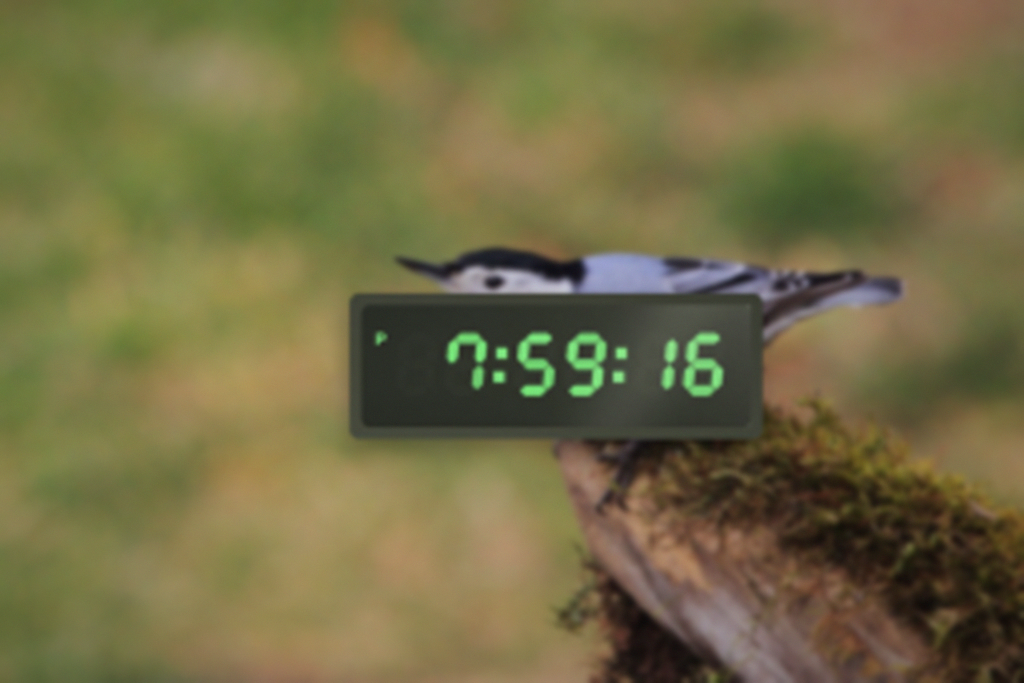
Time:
7.59.16
